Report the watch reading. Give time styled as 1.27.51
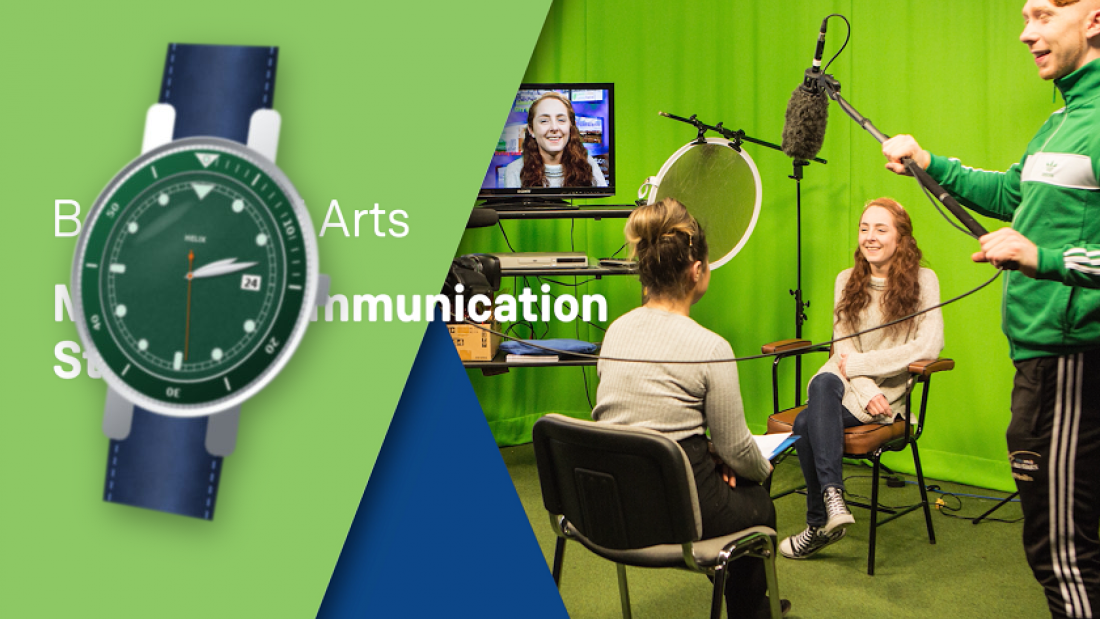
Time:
2.12.29
